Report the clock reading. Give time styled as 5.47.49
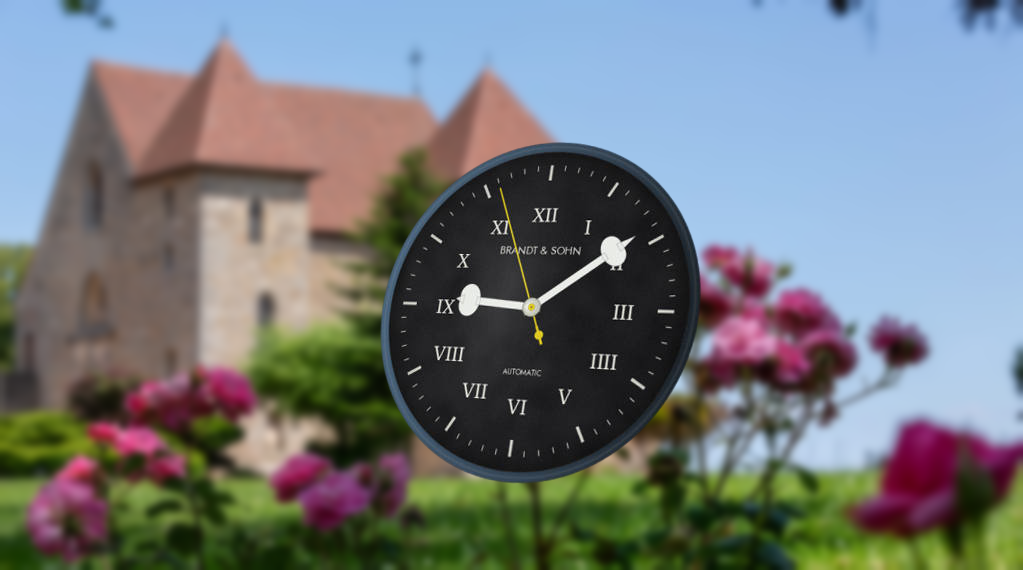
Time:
9.08.56
